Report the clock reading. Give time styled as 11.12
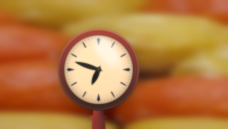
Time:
6.48
